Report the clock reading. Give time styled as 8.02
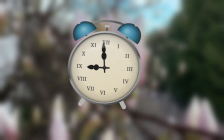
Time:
8.59
